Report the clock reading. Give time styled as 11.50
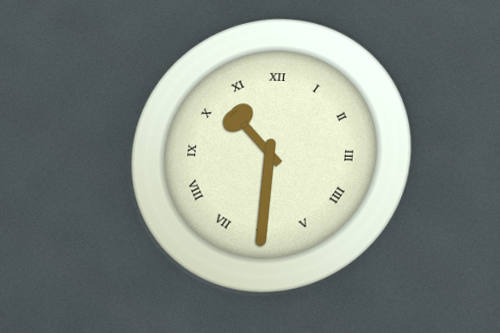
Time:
10.30
